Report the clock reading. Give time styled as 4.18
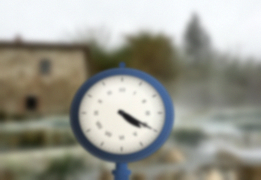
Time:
4.20
